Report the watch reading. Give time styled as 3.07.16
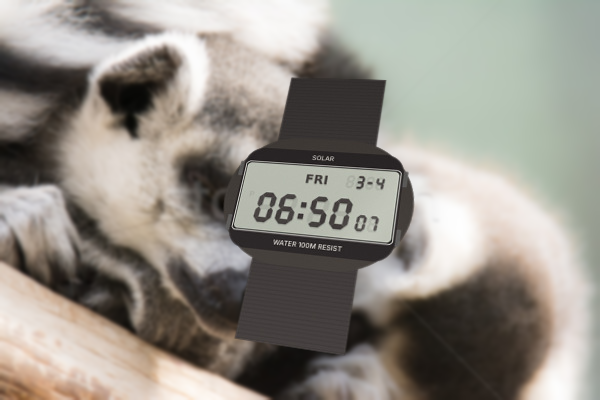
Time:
6.50.07
